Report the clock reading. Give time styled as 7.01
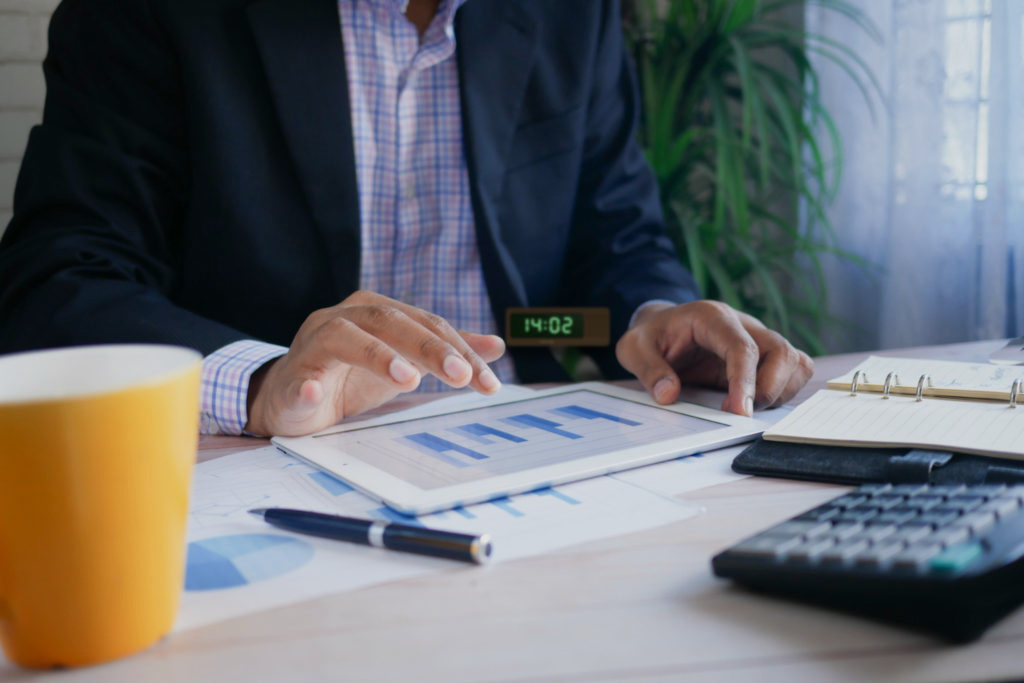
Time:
14.02
